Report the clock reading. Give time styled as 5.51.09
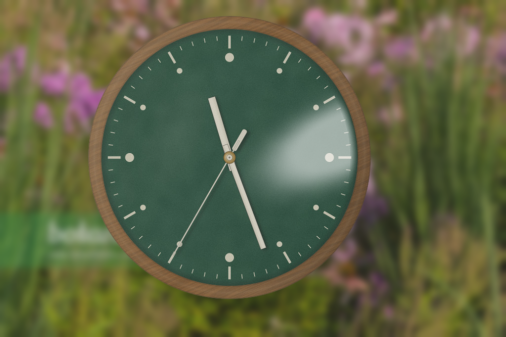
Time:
11.26.35
